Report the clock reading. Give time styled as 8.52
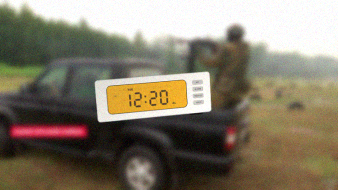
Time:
12.20
